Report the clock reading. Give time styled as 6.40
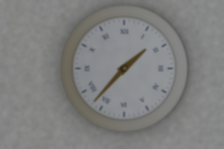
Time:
1.37
